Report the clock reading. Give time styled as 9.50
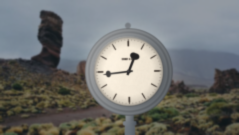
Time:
12.44
